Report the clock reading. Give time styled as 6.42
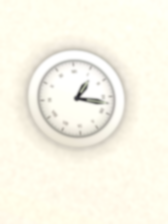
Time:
1.17
